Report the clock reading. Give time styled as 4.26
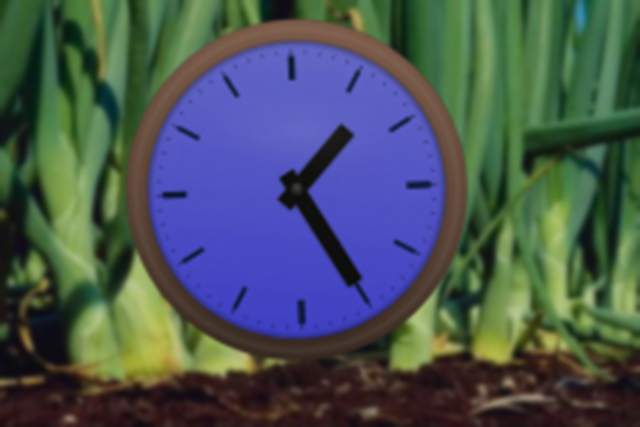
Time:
1.25
